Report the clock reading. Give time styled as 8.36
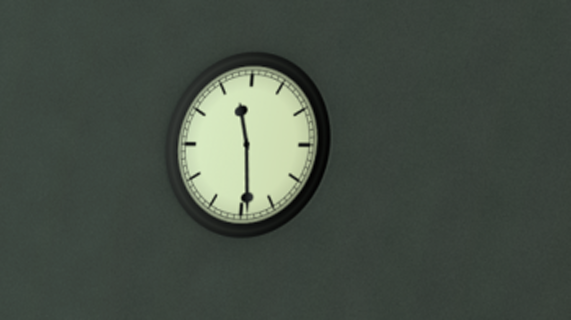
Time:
11.29
